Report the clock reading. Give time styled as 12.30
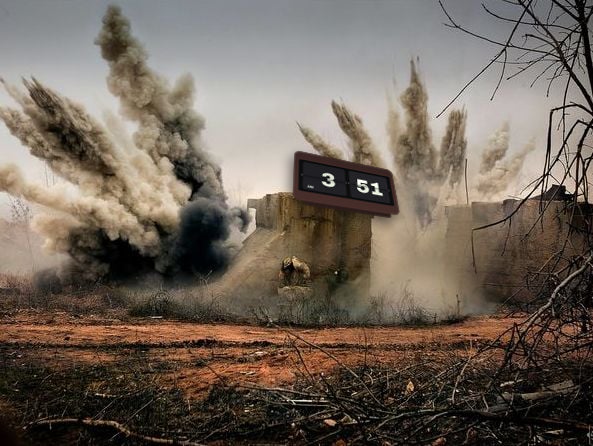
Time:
3.51
